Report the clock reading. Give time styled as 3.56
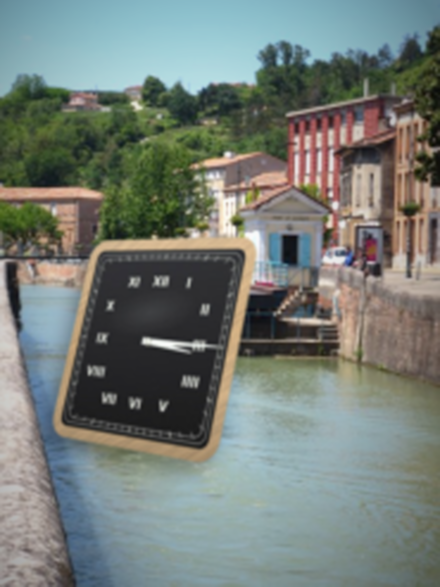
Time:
3.15
